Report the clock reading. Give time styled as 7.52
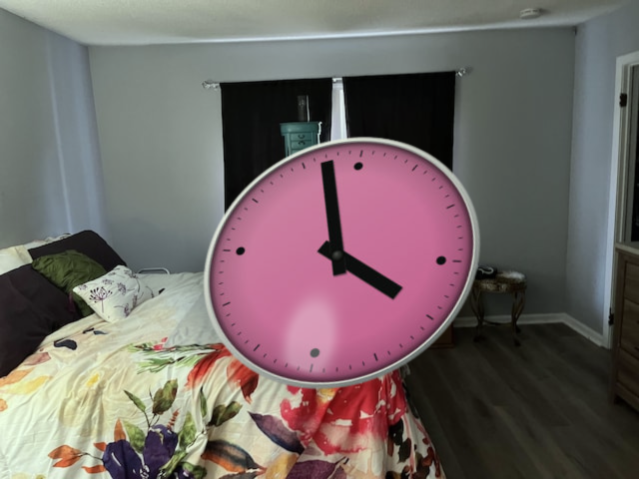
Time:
3.57
